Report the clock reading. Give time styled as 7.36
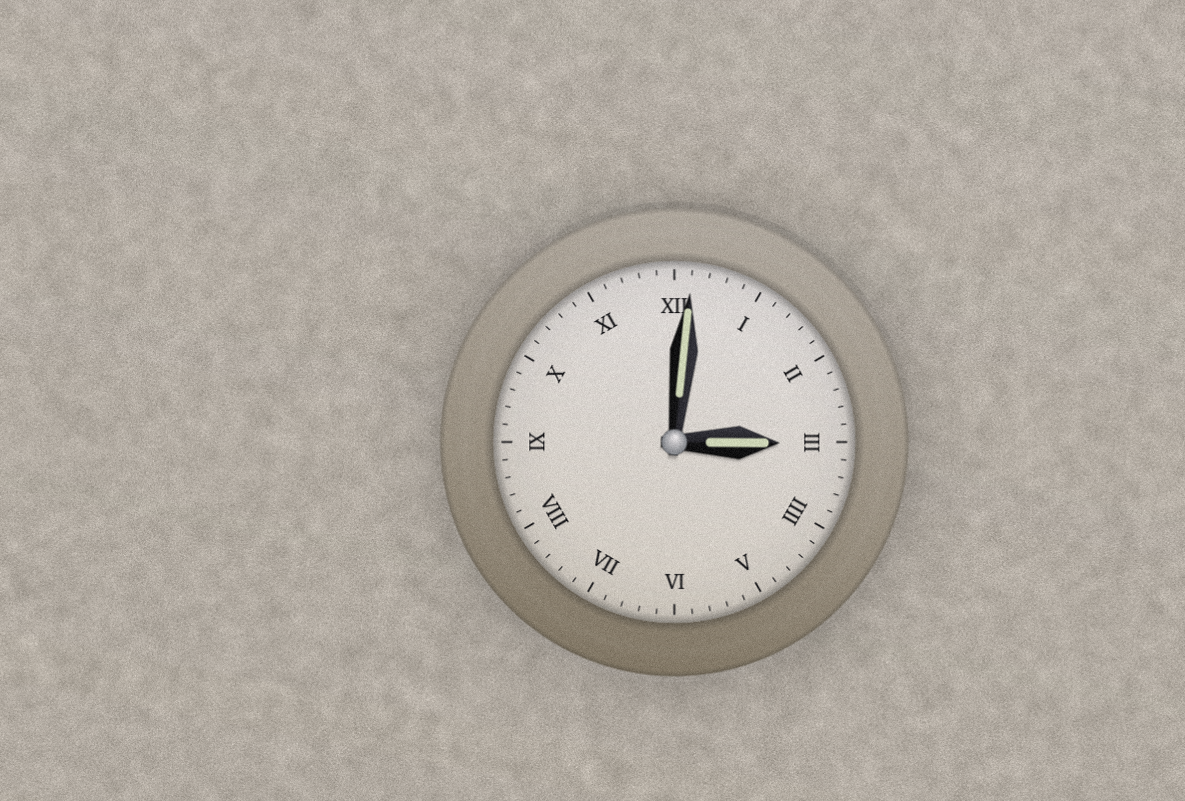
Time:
3.01
